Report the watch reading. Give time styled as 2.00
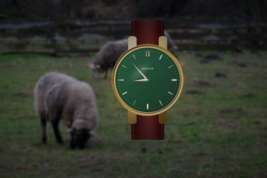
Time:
8.53
